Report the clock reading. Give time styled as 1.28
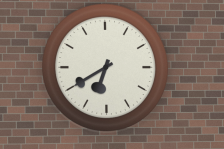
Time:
6.40
